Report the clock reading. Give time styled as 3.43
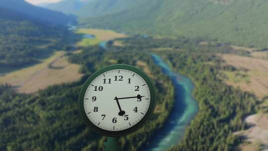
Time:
5.14
